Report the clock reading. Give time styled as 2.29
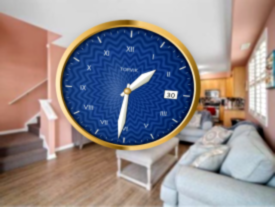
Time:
1.31
